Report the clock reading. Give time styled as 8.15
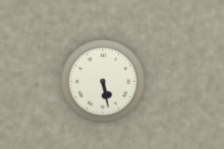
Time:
5.28
